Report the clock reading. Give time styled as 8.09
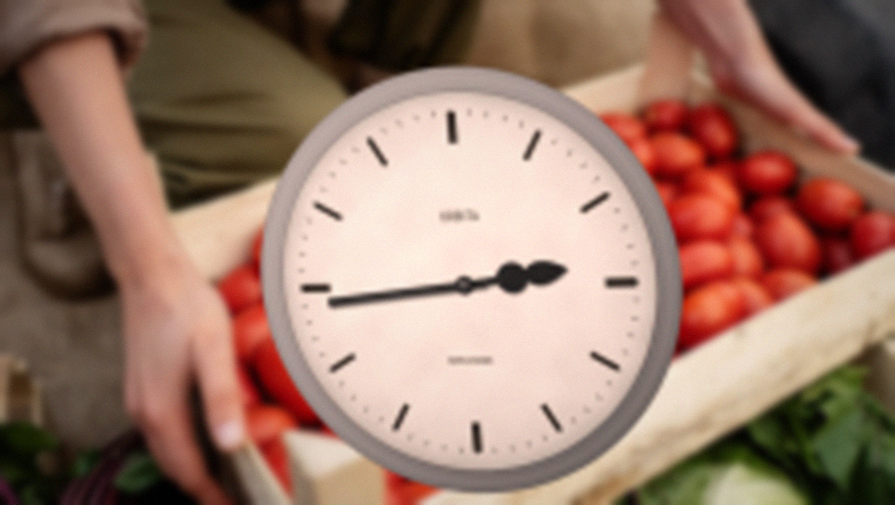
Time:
2.44
